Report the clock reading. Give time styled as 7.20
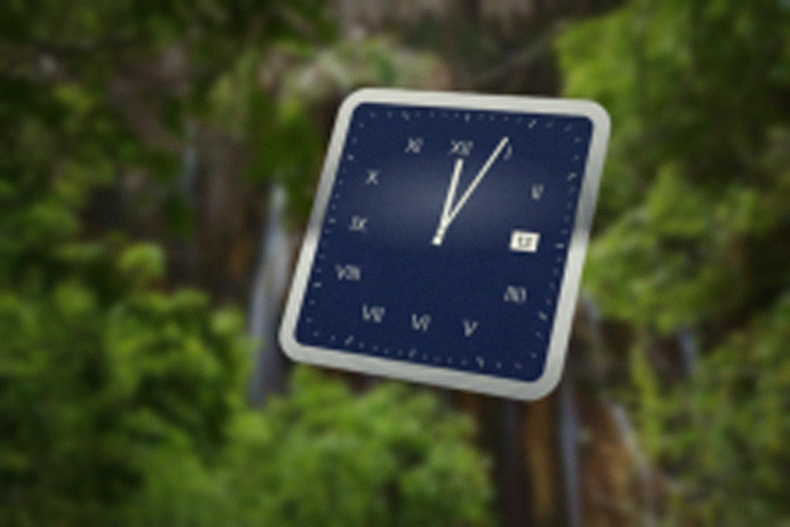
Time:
12.04
